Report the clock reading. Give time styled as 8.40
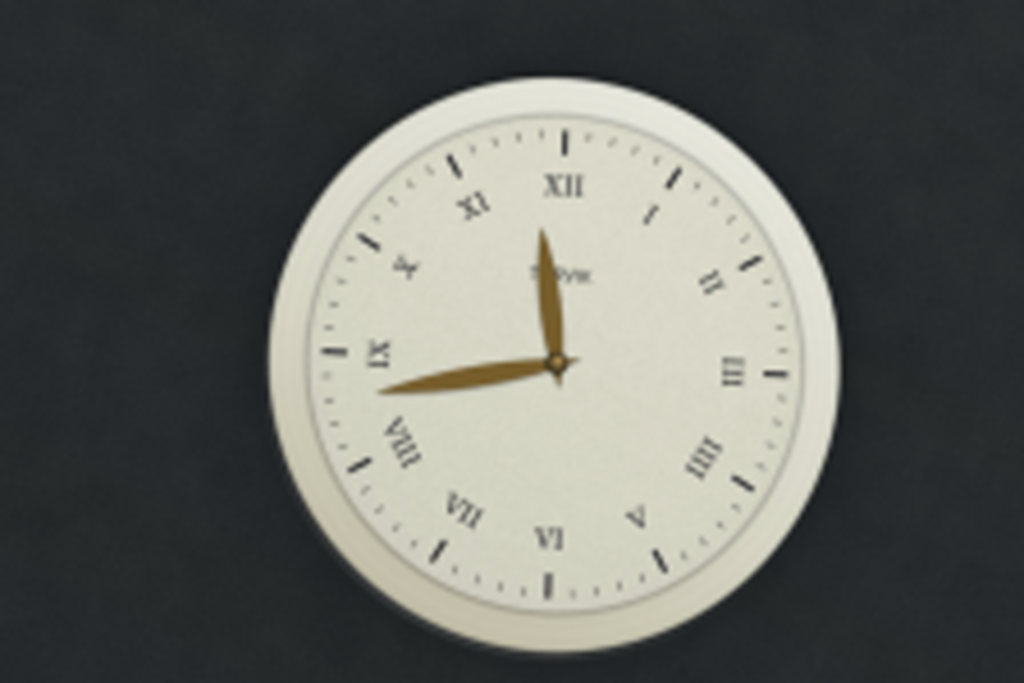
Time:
11.43
